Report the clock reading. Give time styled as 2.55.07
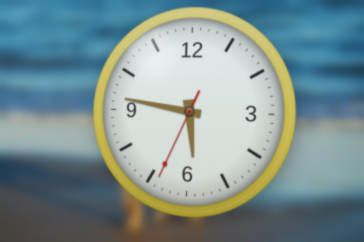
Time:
5.46.34
